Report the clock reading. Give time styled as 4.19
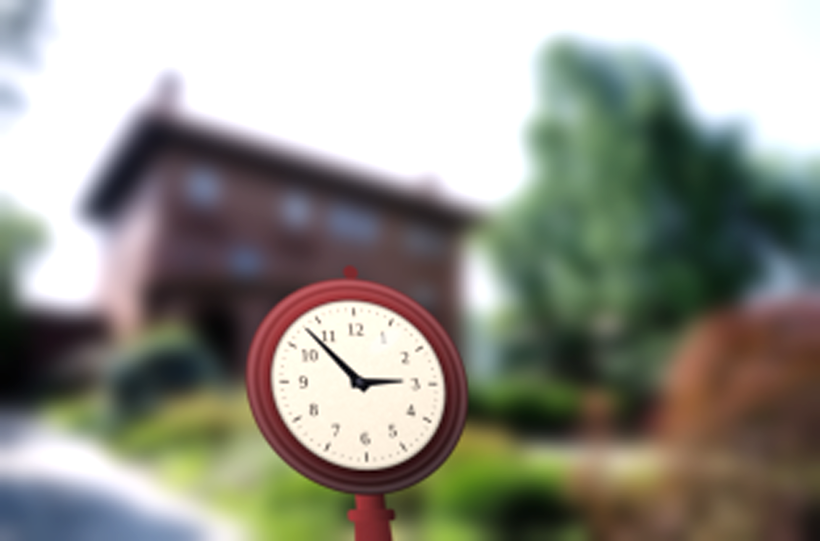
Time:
2.53
